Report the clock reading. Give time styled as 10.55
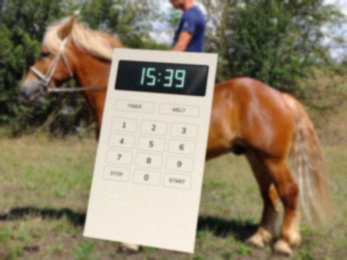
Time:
15.39
